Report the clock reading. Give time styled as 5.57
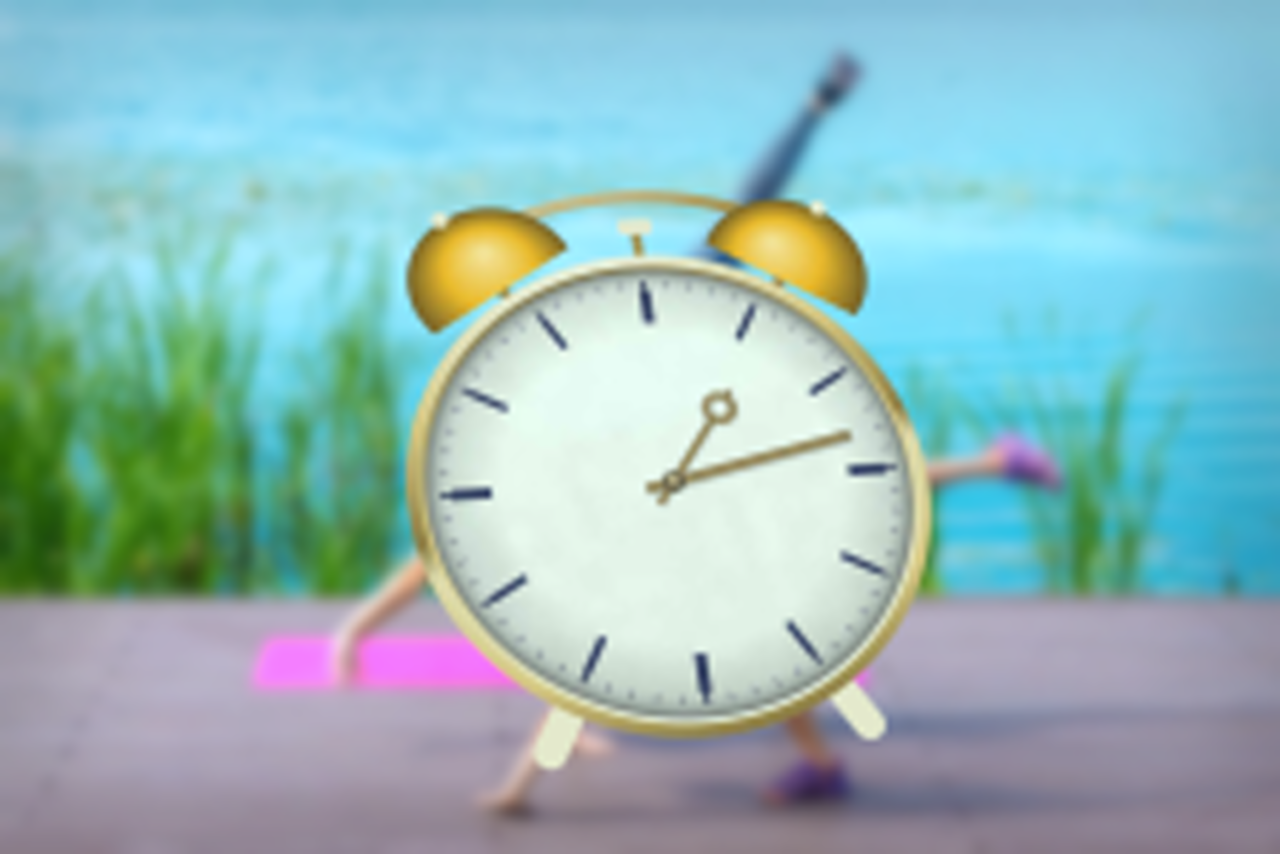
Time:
1.13
